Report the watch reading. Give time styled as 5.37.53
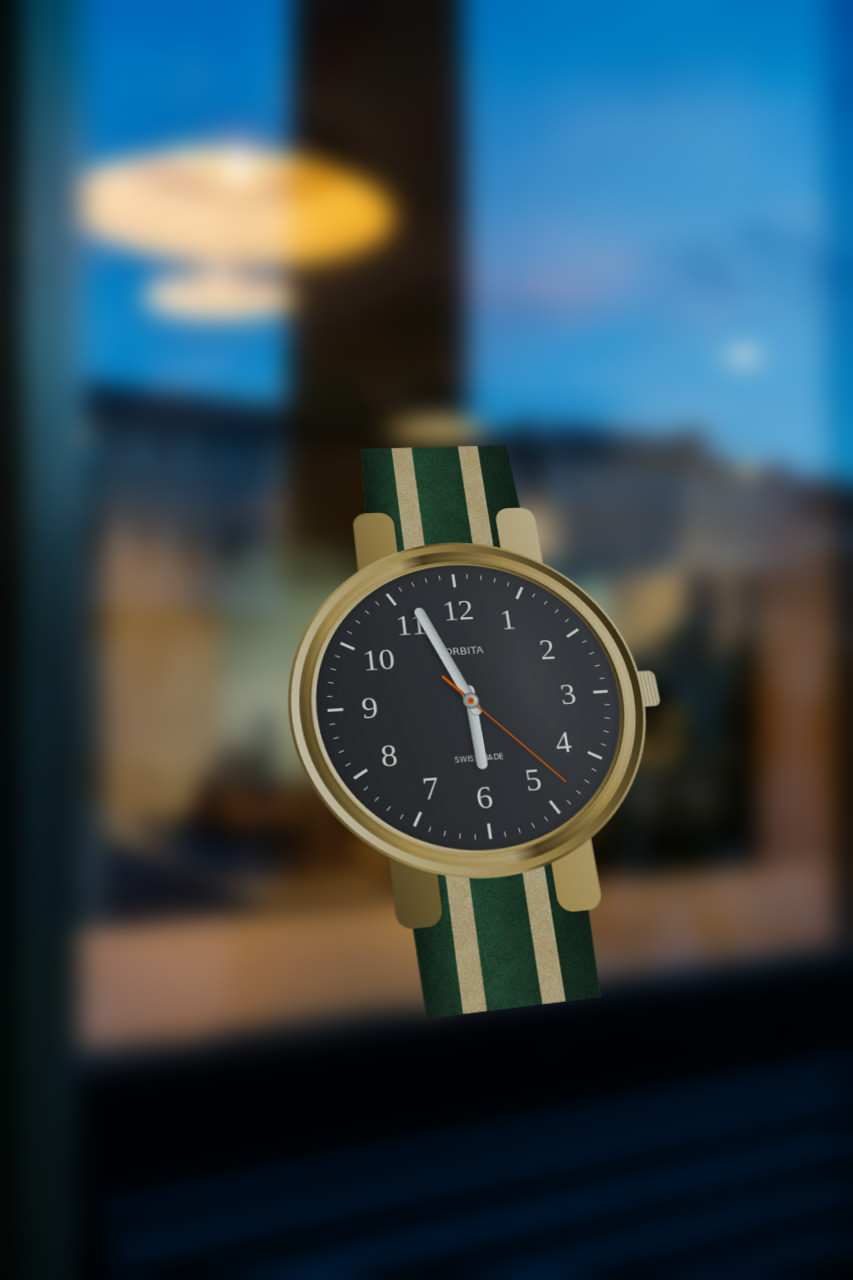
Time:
5.56.23
